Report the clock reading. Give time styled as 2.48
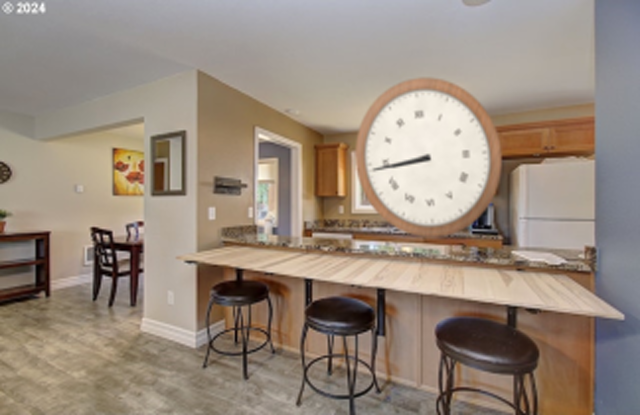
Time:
8.44
